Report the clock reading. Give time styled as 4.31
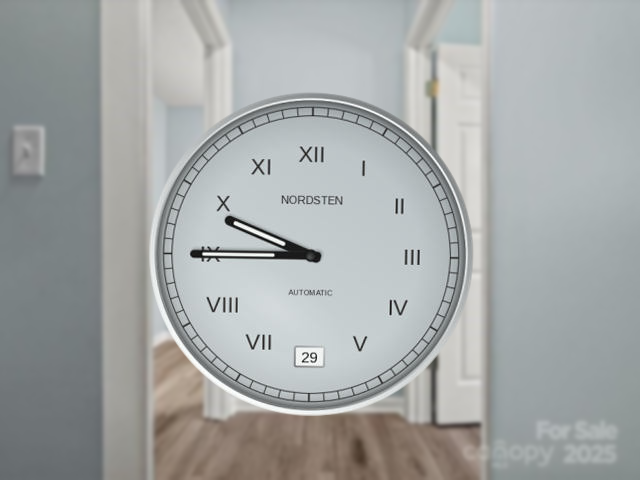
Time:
9.45
